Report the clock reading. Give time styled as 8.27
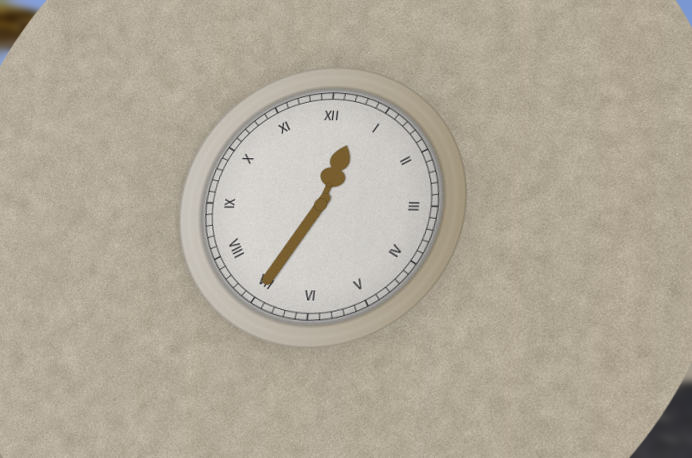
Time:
12.35
